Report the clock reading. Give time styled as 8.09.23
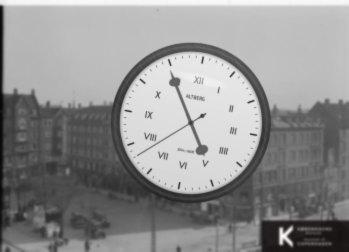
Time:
4.54.38
